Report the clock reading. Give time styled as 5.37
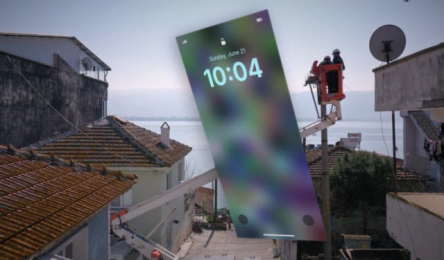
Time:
10.04
